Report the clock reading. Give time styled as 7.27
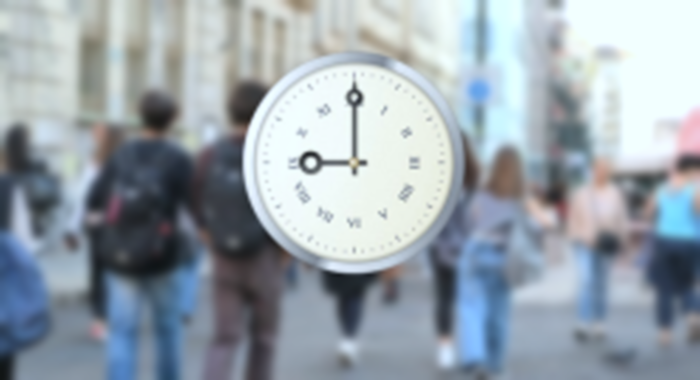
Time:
9.00
